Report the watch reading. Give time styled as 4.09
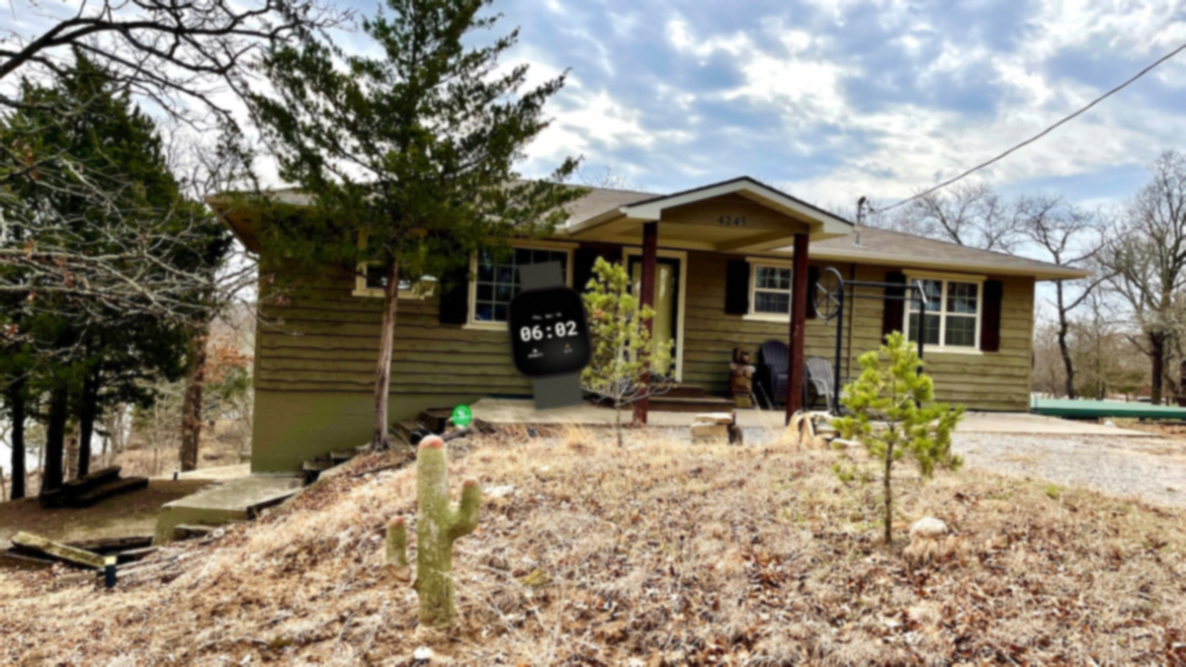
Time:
6.02
